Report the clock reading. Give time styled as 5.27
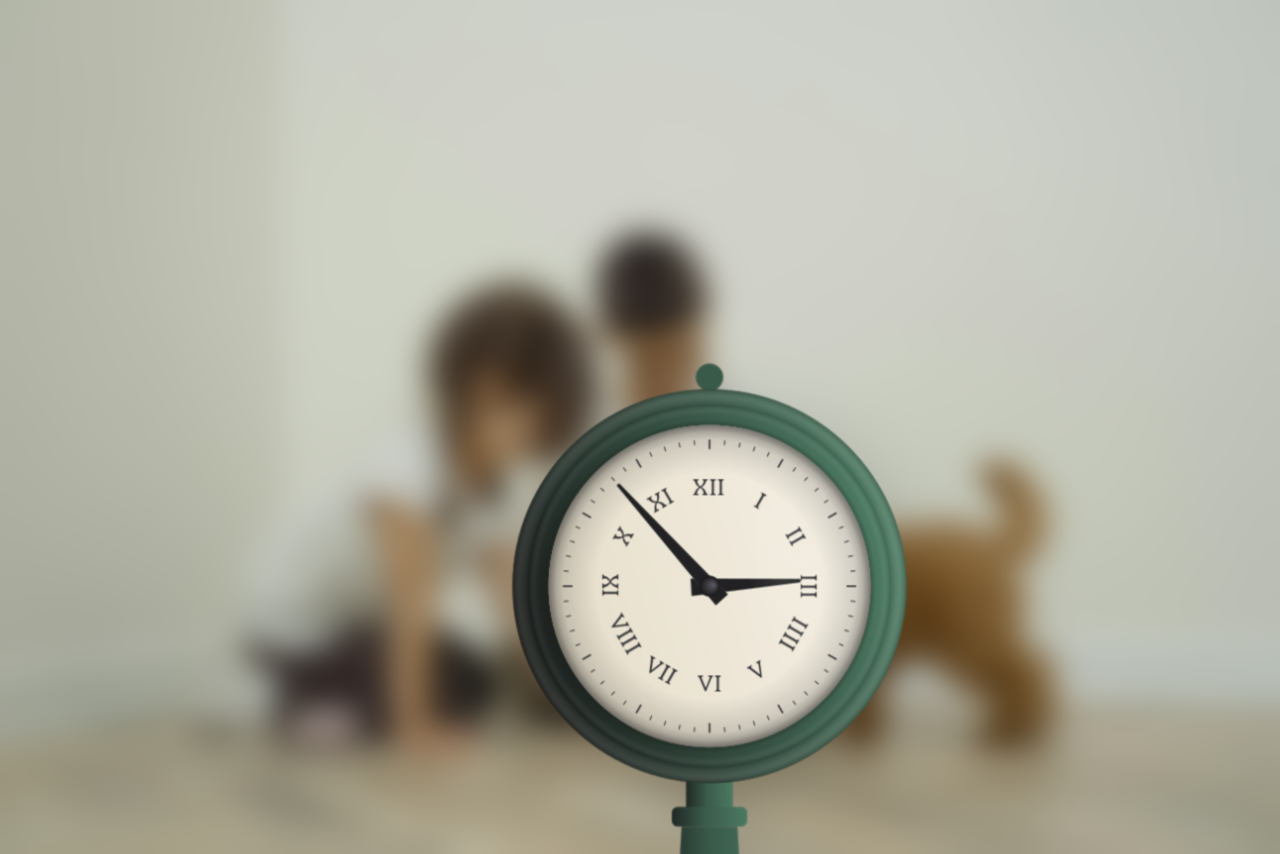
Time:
2.53
